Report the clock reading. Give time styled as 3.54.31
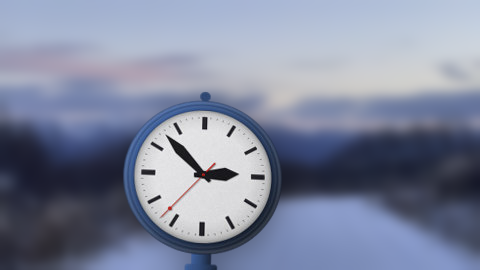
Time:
2.52.37
